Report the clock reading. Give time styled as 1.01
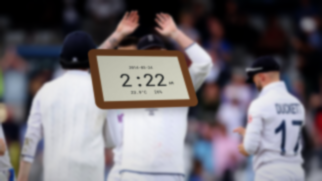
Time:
2.22
